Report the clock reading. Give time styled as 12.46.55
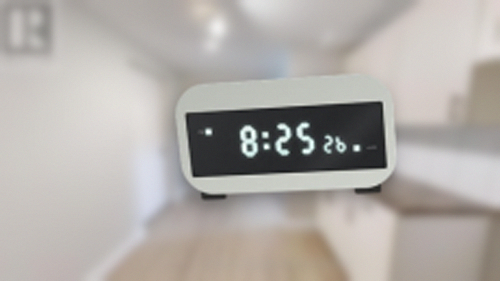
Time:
8.25.26
